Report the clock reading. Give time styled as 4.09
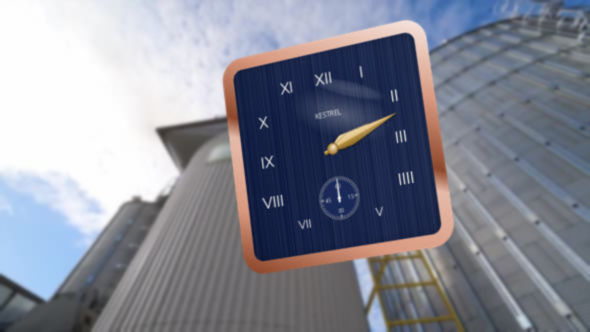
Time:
2.12
